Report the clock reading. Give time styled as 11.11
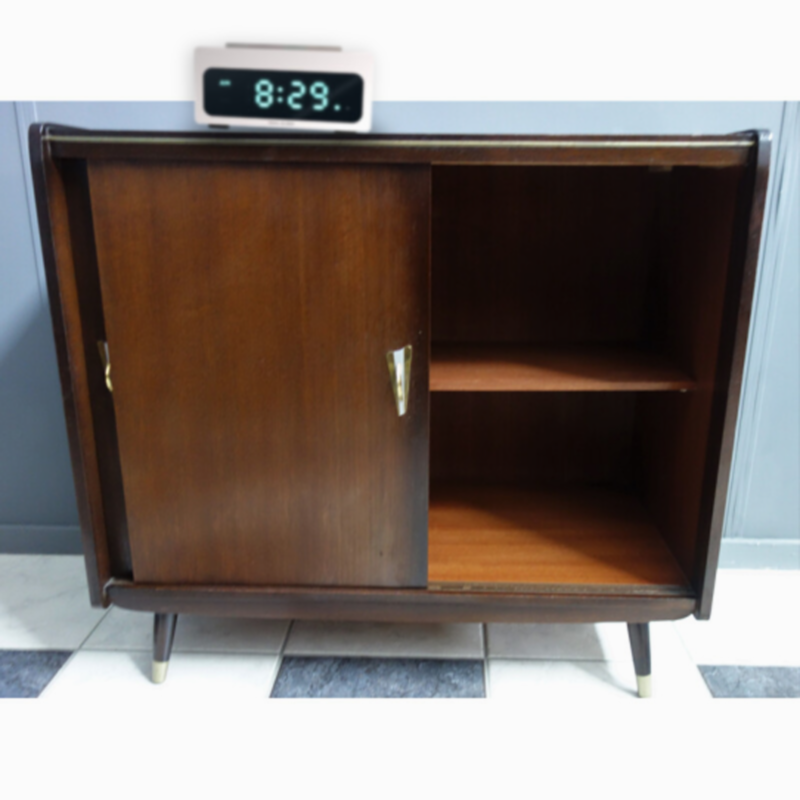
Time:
8.29
